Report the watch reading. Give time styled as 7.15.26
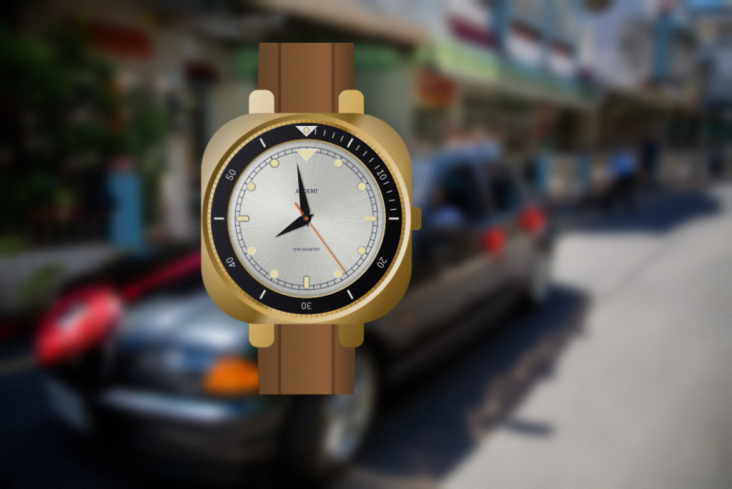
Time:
7.58.24
